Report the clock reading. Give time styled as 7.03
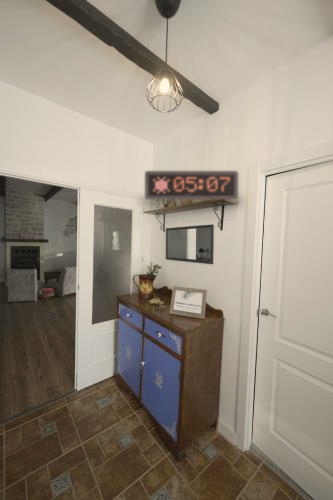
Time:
5.07
